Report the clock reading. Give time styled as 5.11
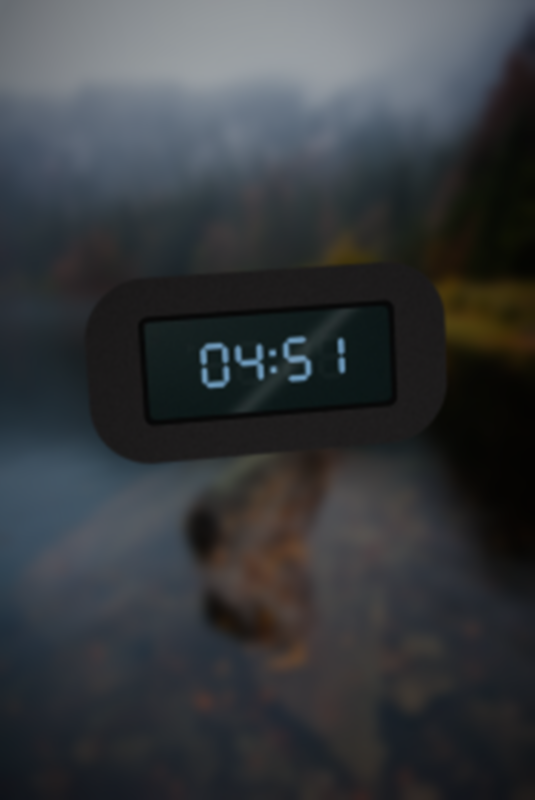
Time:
4.51
